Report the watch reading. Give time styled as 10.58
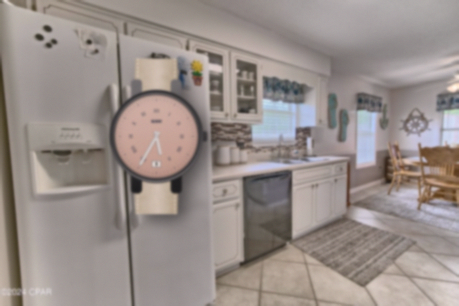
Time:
5.35
